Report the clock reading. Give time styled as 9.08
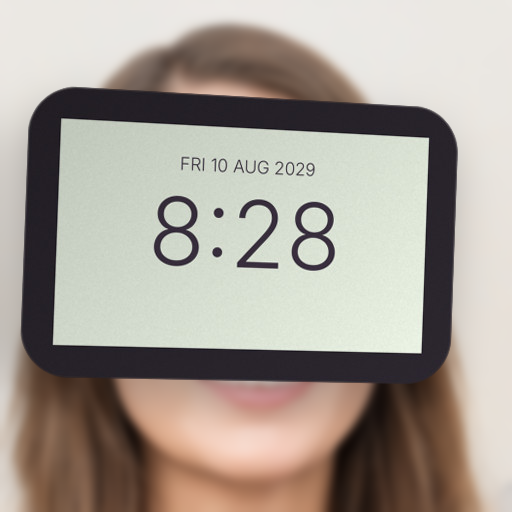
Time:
8.28
